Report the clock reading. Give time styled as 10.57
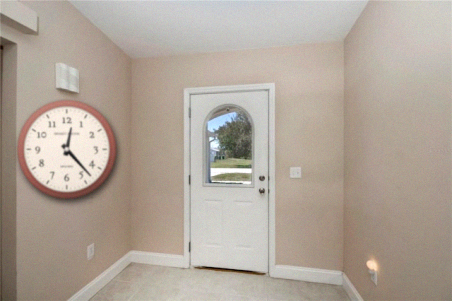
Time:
12.23
